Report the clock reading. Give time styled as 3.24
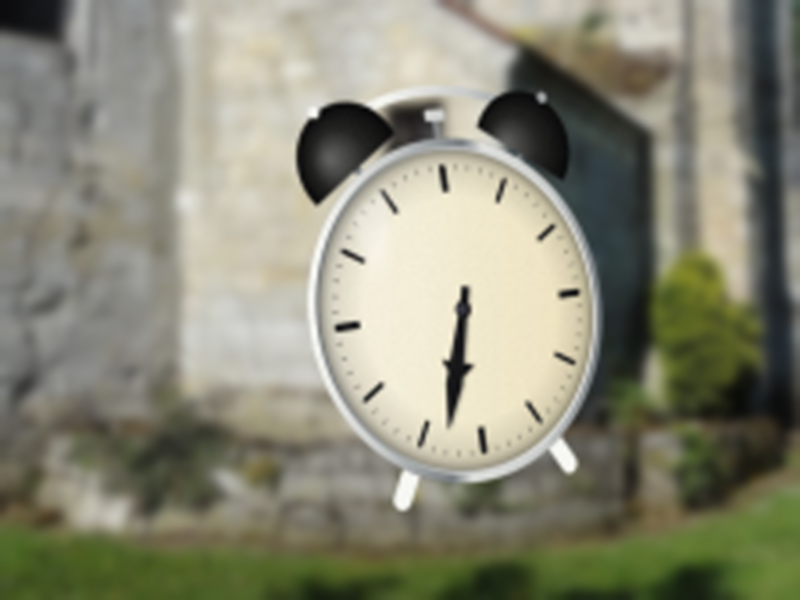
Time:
6.33
